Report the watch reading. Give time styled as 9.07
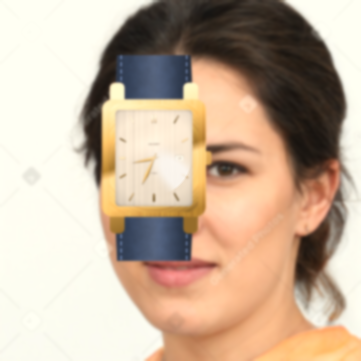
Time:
8.34
